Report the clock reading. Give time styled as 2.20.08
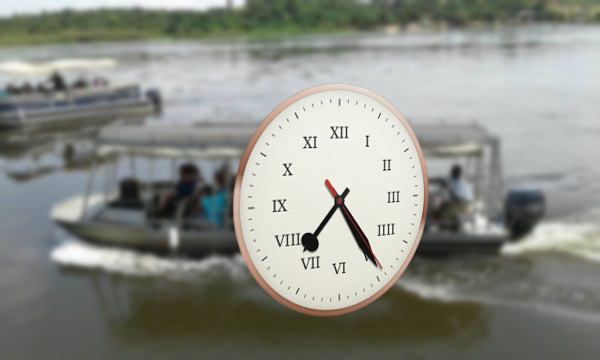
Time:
7.24.24
